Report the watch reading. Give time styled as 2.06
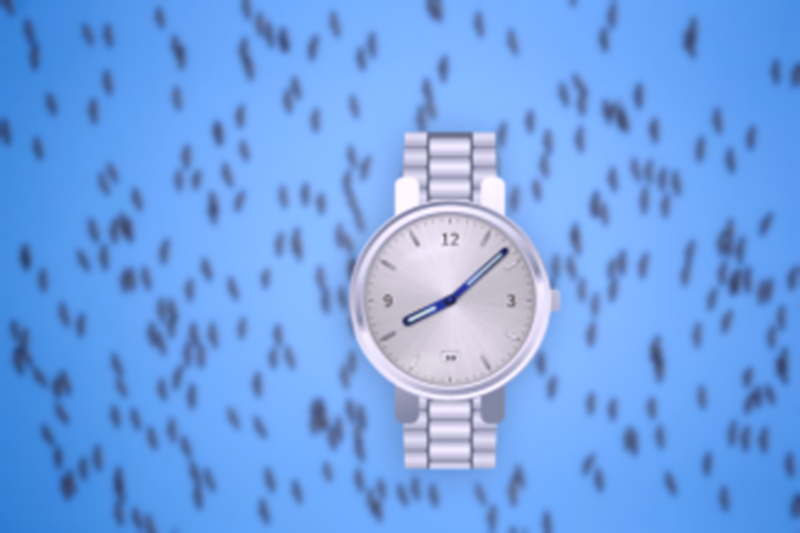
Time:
8.08
